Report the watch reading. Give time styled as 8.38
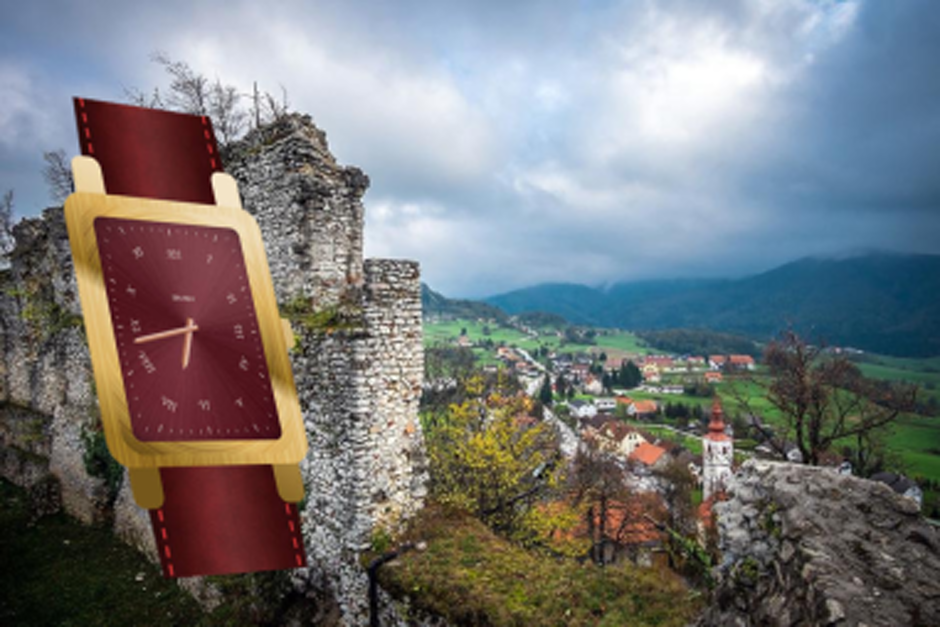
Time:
6.43
